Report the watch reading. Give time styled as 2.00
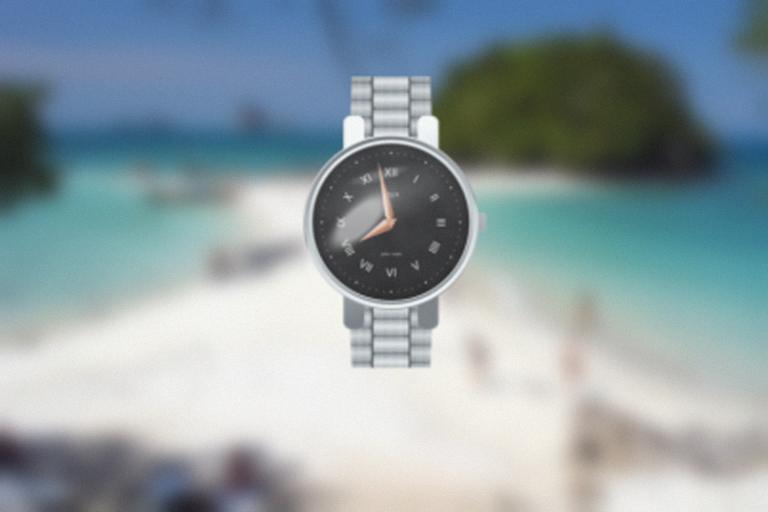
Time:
7.58
